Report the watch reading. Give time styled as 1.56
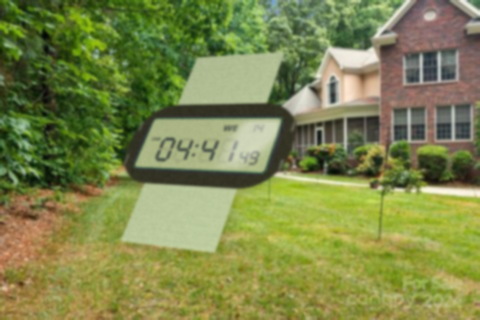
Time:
4.41
